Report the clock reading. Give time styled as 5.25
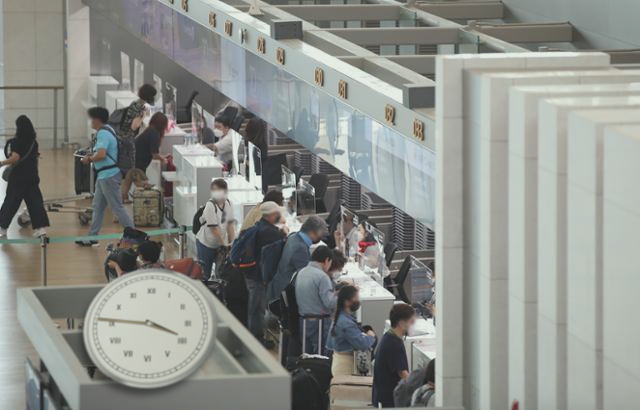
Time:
3.46
